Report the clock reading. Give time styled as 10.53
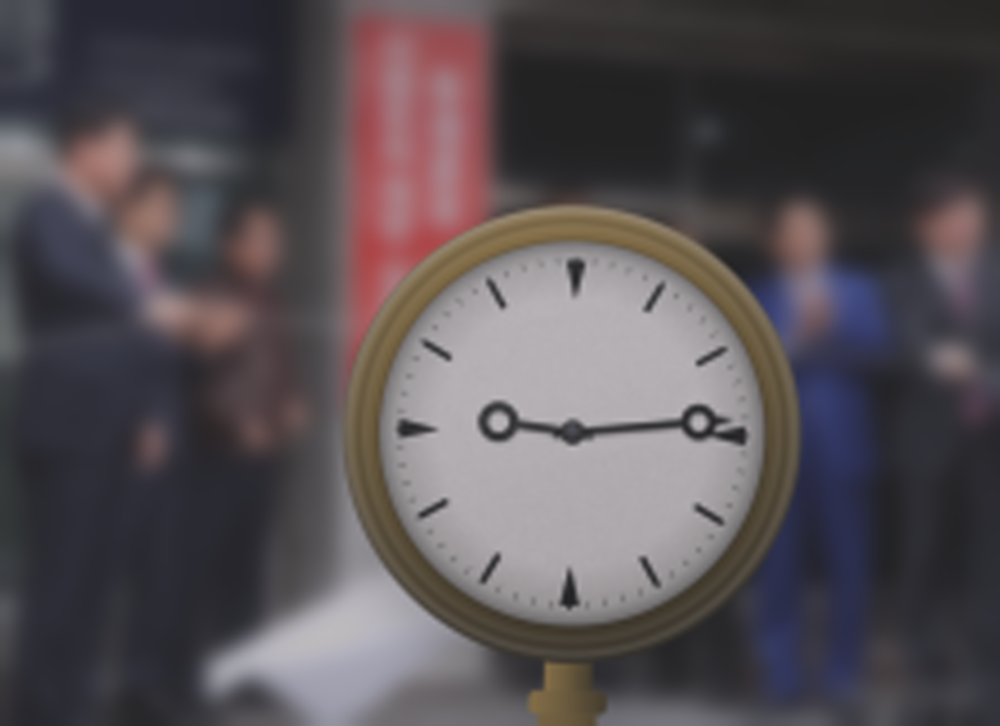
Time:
9.14
